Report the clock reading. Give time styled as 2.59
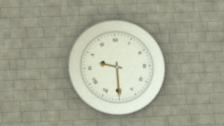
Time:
9.30
